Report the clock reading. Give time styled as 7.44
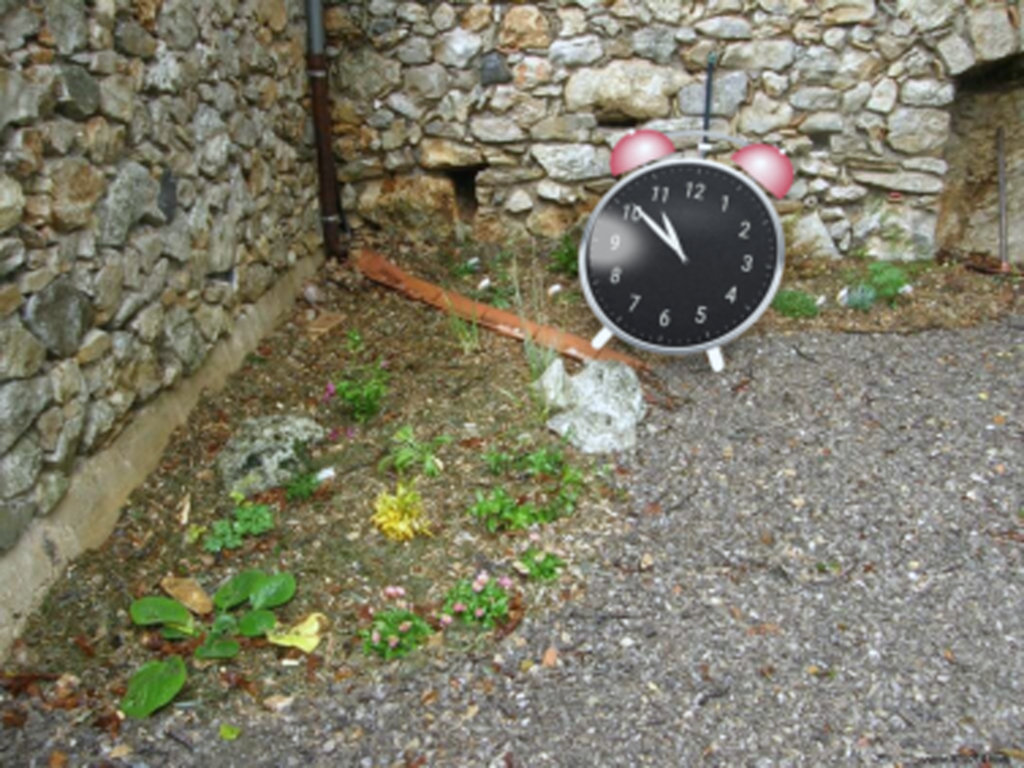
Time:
10.51
